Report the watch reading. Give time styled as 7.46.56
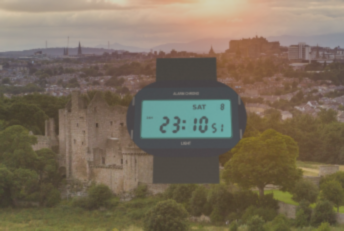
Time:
23.10.51
